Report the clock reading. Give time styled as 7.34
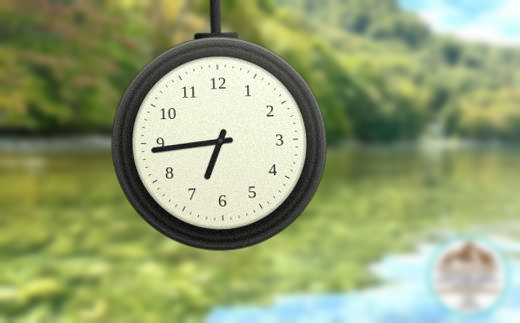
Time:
6.44
